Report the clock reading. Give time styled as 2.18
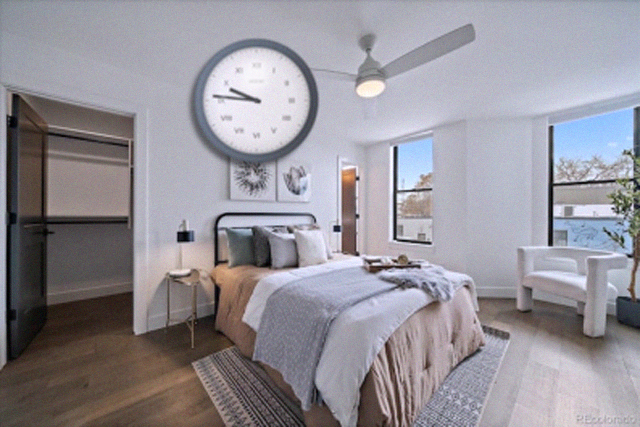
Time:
9.46
